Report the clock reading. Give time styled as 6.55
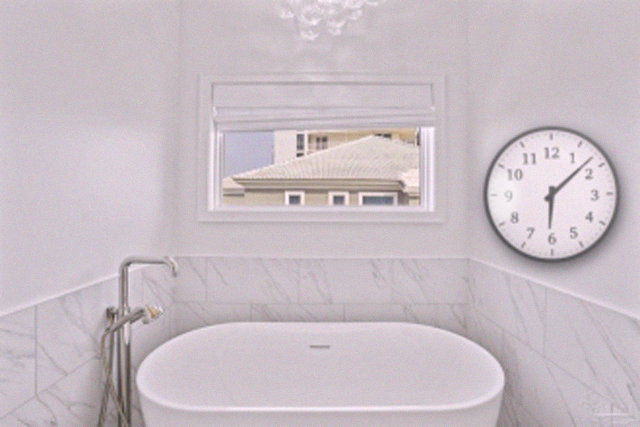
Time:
6.08
